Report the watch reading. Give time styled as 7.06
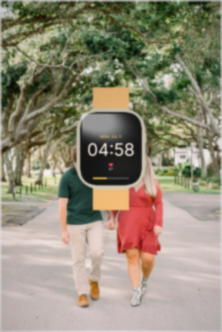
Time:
4.58
